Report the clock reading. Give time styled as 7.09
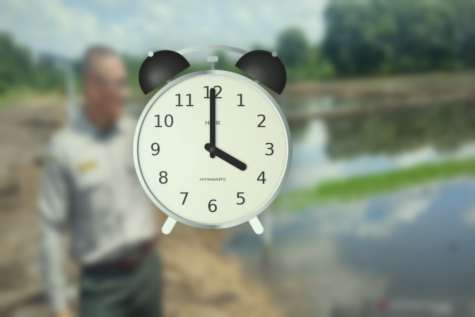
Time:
4.00
